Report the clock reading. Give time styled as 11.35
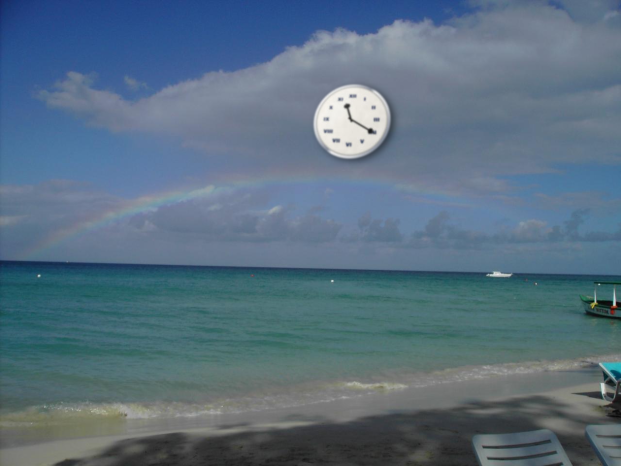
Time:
11.20
